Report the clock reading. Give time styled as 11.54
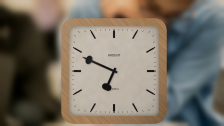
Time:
6.49
